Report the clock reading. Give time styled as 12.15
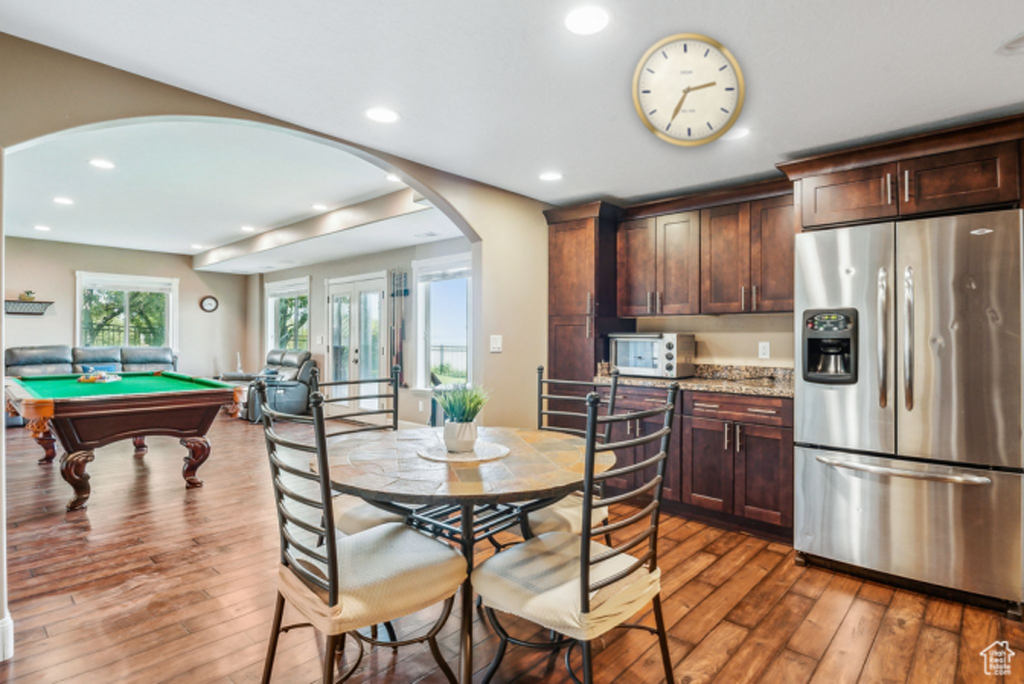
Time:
2.35
